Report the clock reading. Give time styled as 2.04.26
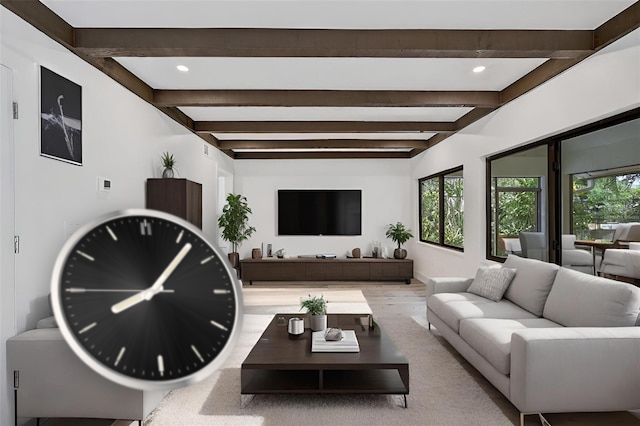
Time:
8.06.45
